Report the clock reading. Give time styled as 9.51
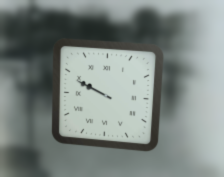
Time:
9.49
